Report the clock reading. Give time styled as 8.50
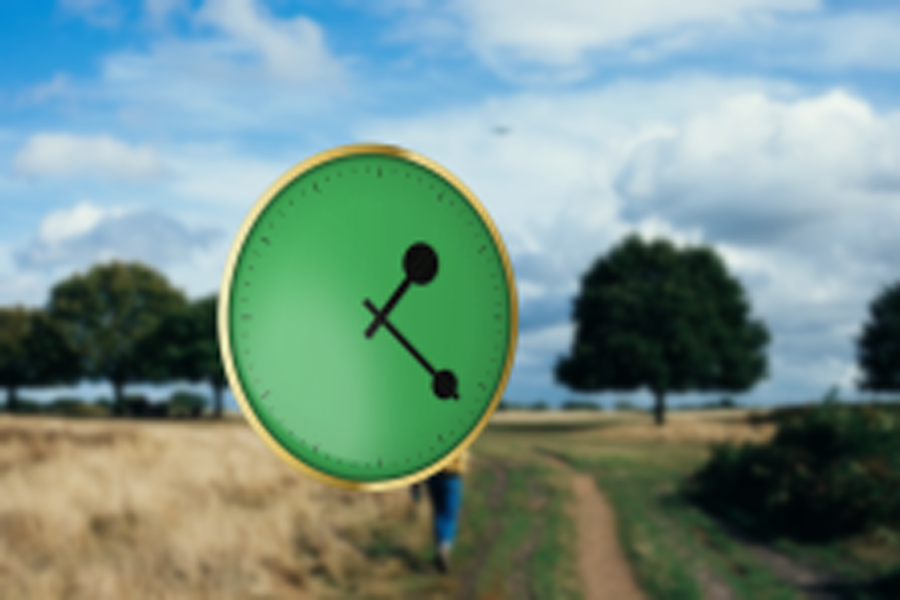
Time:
1.22
